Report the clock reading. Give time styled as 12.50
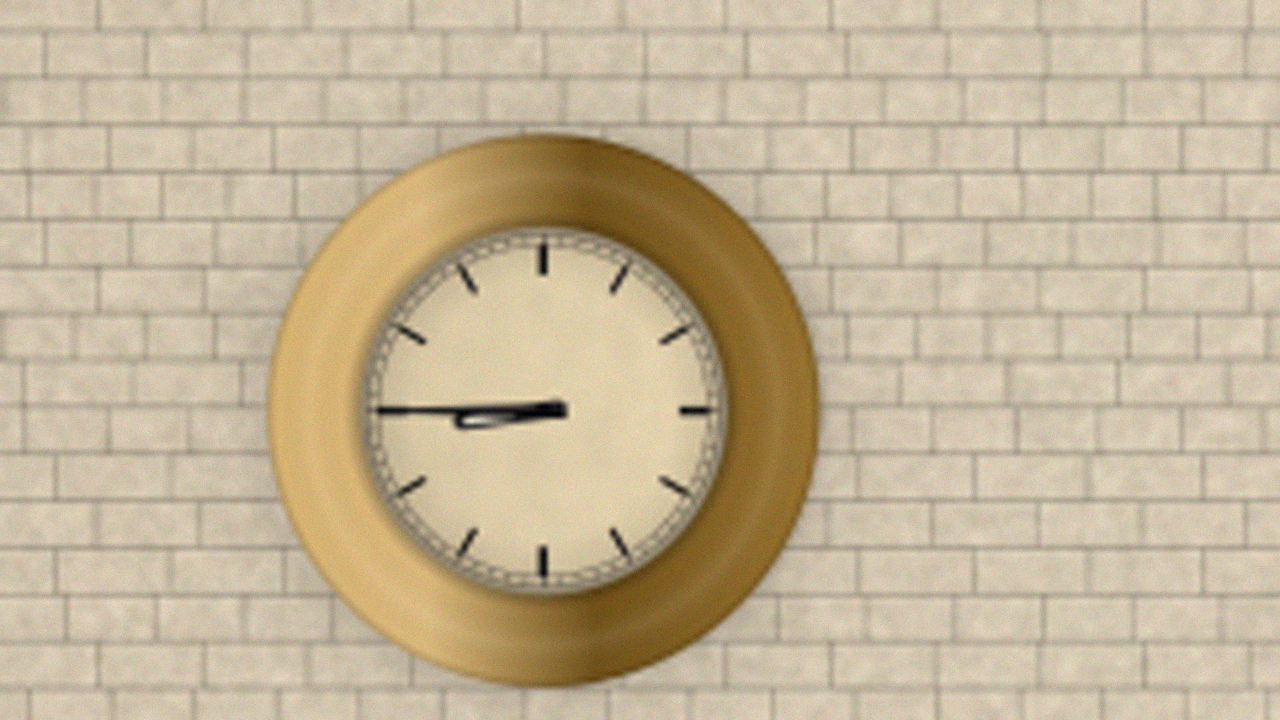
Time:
8.45
